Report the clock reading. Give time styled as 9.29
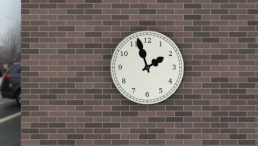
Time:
1.57
